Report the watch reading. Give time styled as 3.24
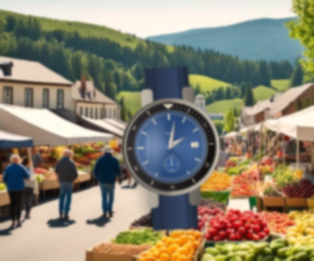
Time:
2.02
